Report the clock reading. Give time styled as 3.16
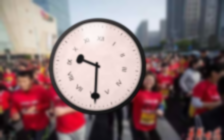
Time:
9.29
